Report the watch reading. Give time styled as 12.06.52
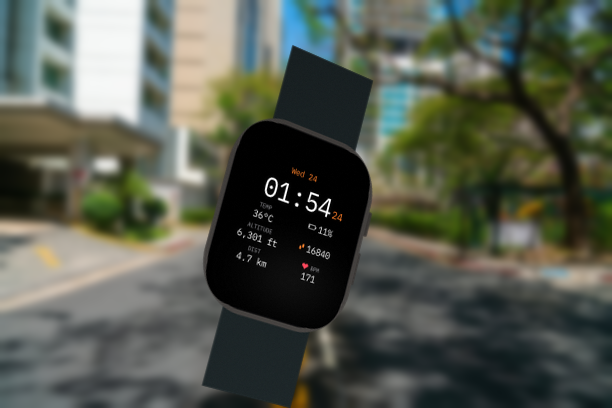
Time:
1.54.24
